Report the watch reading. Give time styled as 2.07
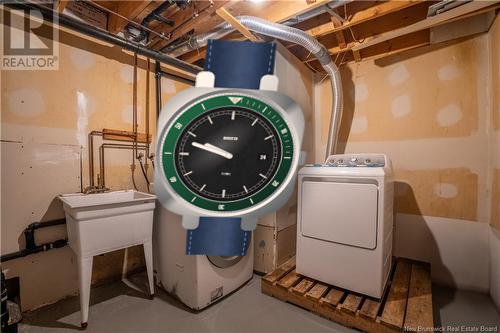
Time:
9.48
